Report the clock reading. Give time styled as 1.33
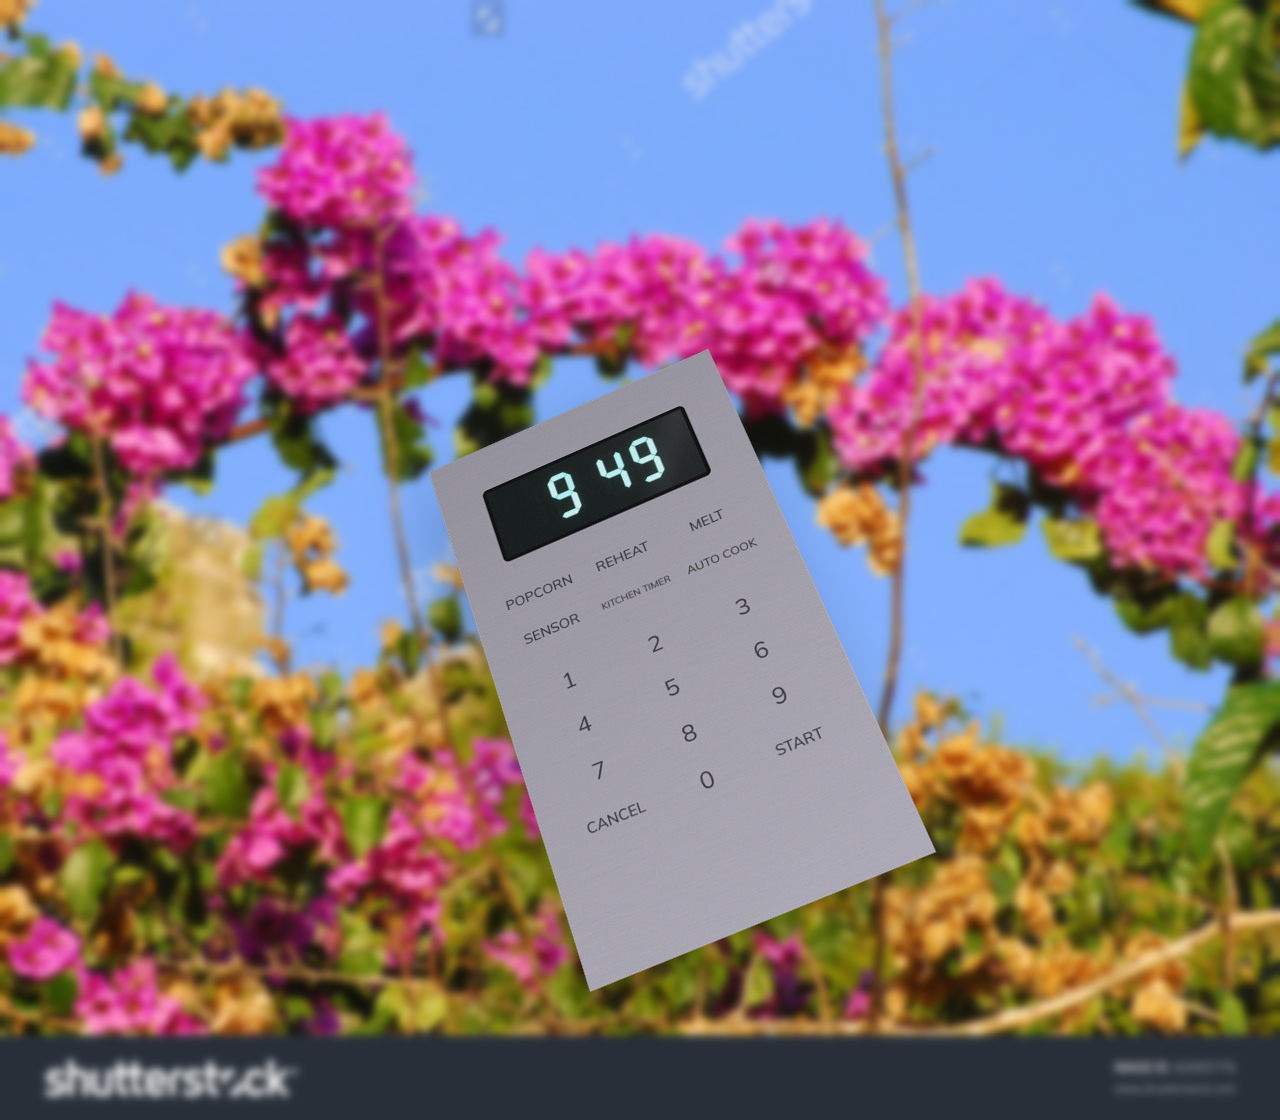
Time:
9.49
